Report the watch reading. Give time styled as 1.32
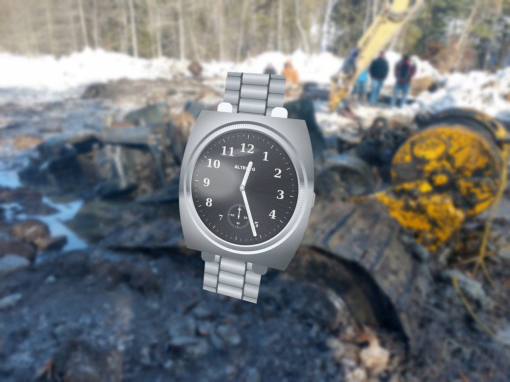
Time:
12.26
